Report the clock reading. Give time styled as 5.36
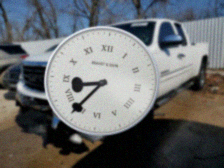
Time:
8.36
